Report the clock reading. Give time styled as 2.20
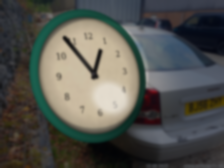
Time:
12.54
